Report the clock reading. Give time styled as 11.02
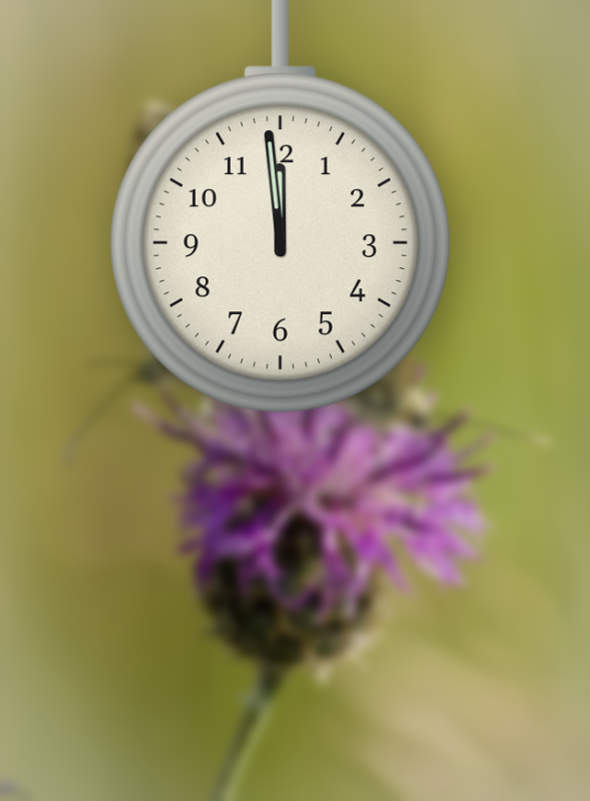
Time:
11.59
